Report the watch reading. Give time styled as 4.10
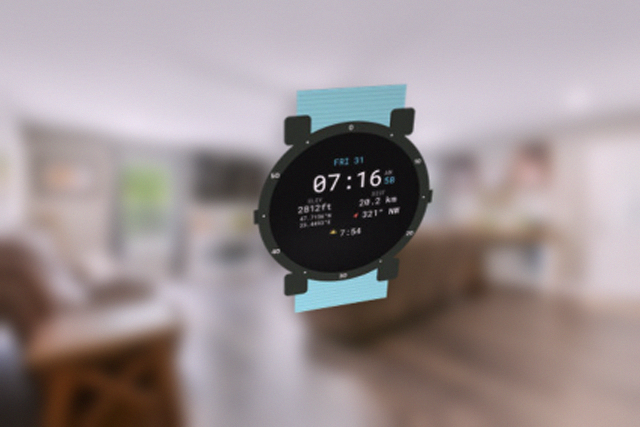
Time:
7.16
